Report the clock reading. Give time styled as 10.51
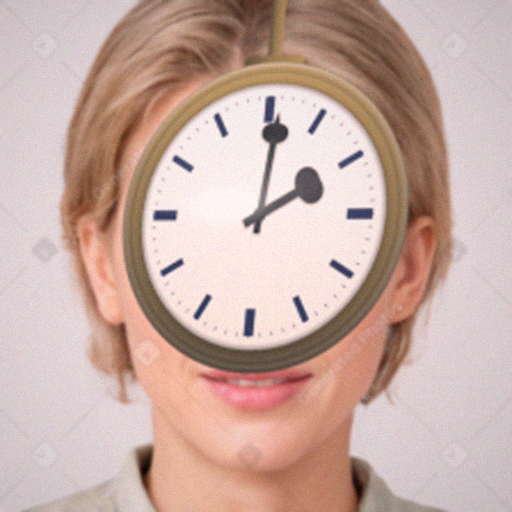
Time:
2.01
